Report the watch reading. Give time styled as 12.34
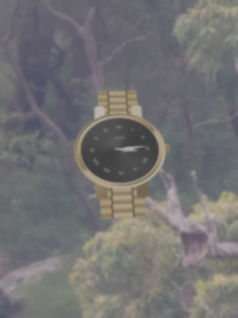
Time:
3.14
